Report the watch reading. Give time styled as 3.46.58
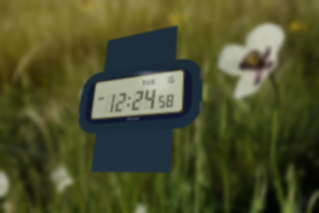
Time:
12.24.58
